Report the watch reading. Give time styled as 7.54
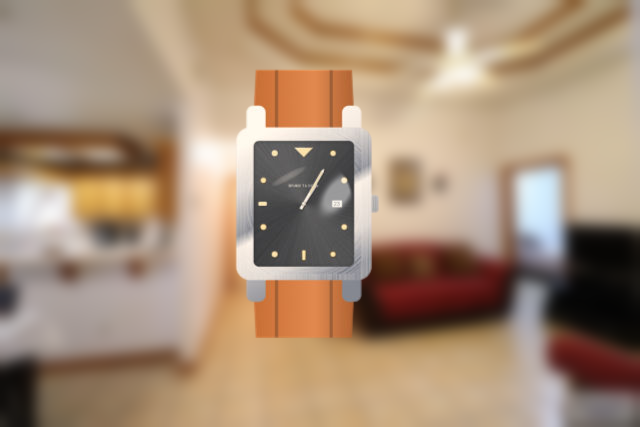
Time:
1.05
